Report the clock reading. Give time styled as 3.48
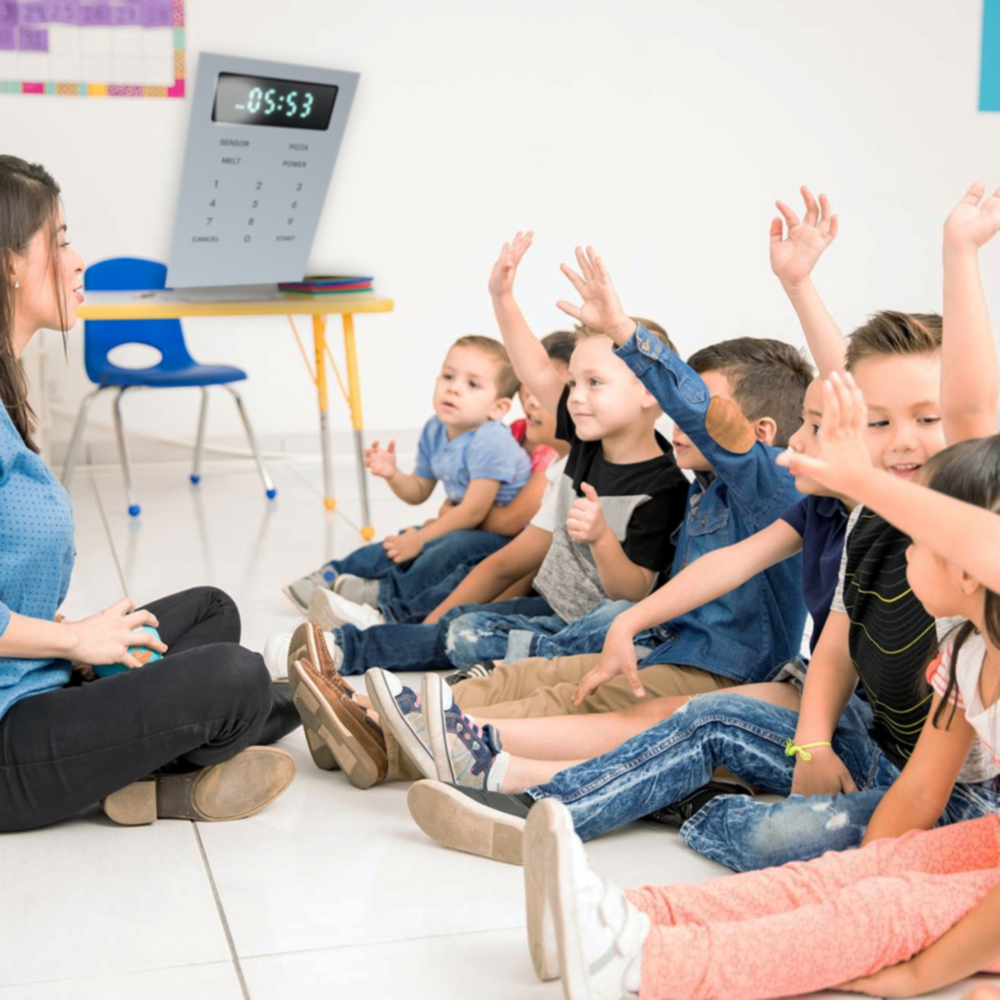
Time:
5.53
